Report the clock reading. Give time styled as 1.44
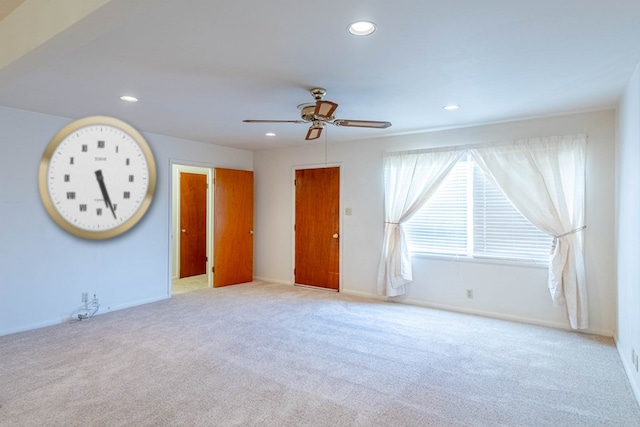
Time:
5.26
